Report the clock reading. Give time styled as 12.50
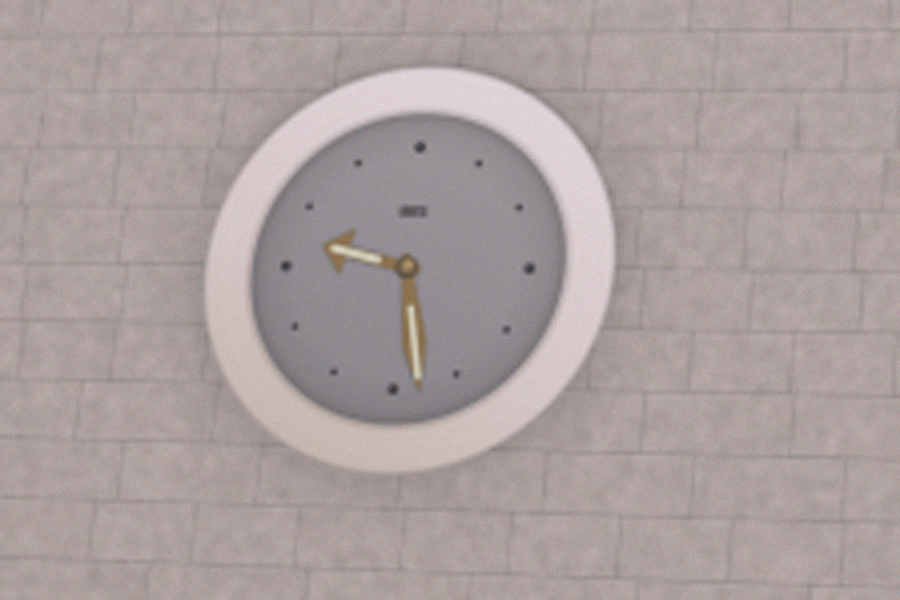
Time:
9.28
